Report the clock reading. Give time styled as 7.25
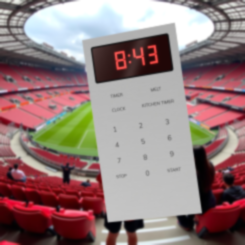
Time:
8.43
